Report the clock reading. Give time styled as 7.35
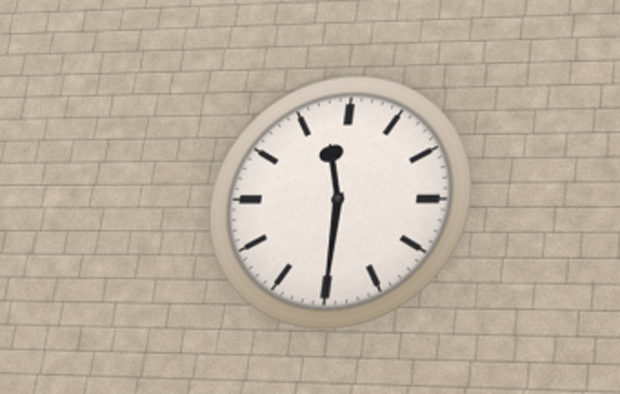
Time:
11.30
